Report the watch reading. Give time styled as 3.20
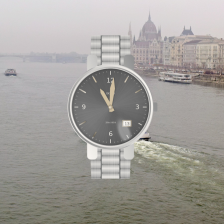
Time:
11.01
